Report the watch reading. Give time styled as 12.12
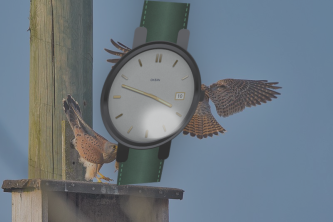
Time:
3.48
